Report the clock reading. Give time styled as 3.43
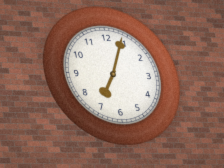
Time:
7.04
